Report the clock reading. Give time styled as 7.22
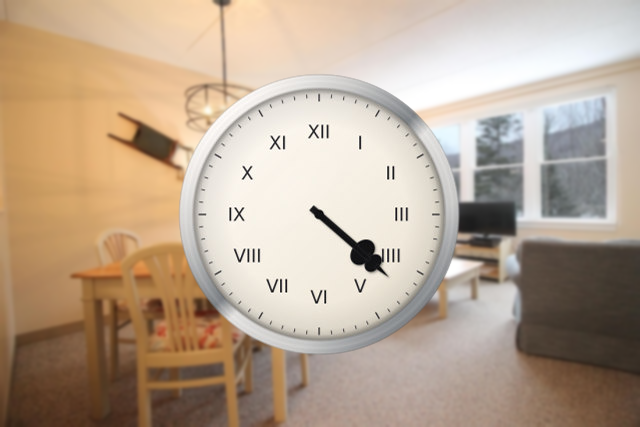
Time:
4.22
